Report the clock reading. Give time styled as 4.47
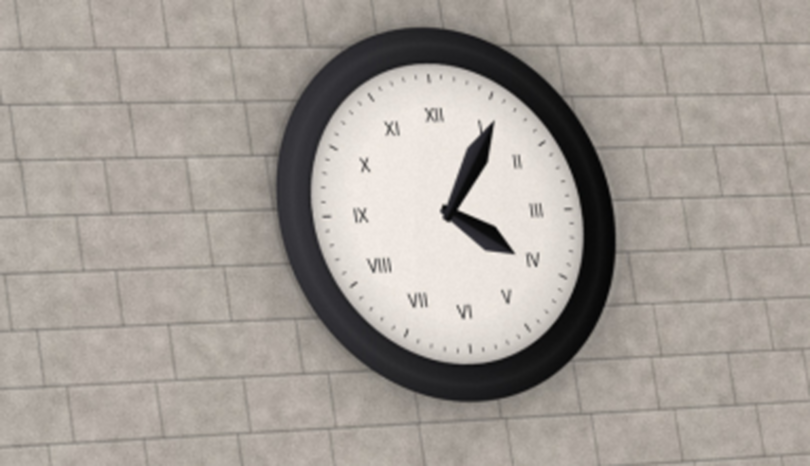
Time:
4.06
